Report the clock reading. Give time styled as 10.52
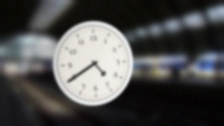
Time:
4.40
